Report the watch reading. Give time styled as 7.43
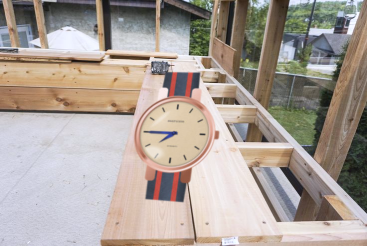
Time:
7.45
